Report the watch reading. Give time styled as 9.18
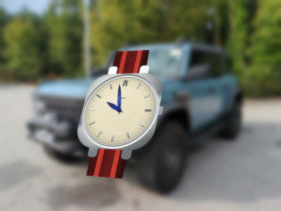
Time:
9.58
